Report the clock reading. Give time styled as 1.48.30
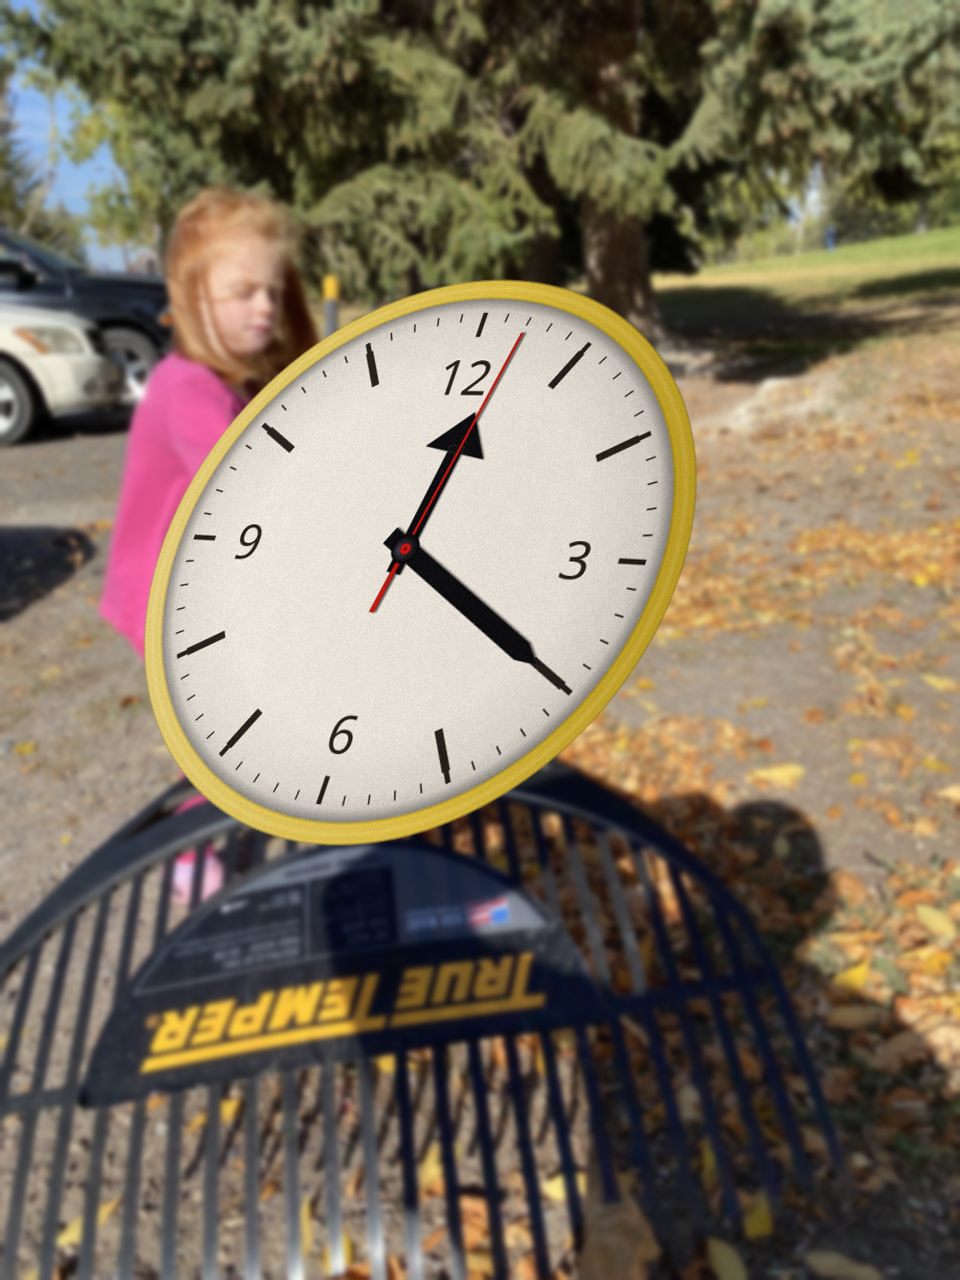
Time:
12.20.02
